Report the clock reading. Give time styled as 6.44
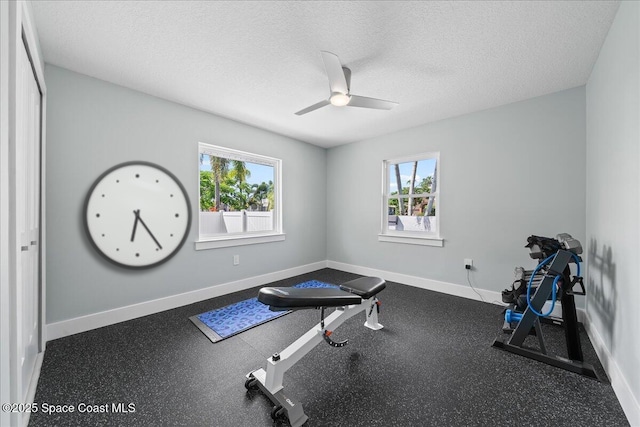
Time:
6.24
